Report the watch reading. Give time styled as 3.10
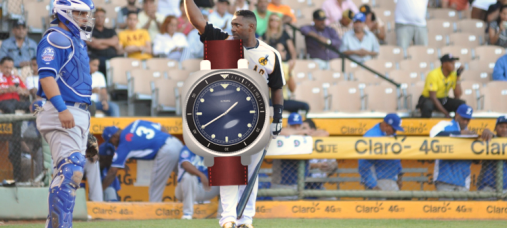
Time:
1.40
